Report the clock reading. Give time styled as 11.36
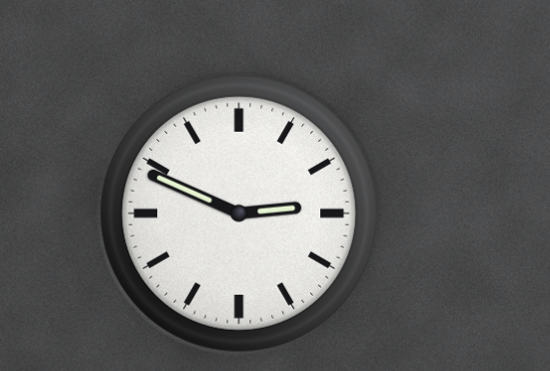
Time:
2.49
